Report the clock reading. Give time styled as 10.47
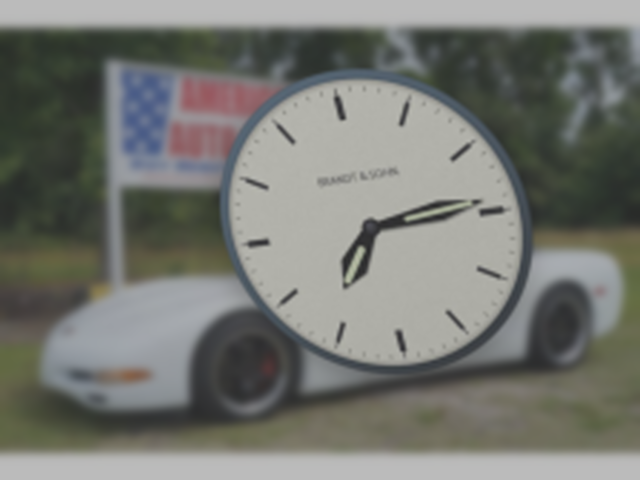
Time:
7.14
